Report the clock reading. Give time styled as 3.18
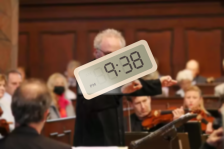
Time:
9.38
